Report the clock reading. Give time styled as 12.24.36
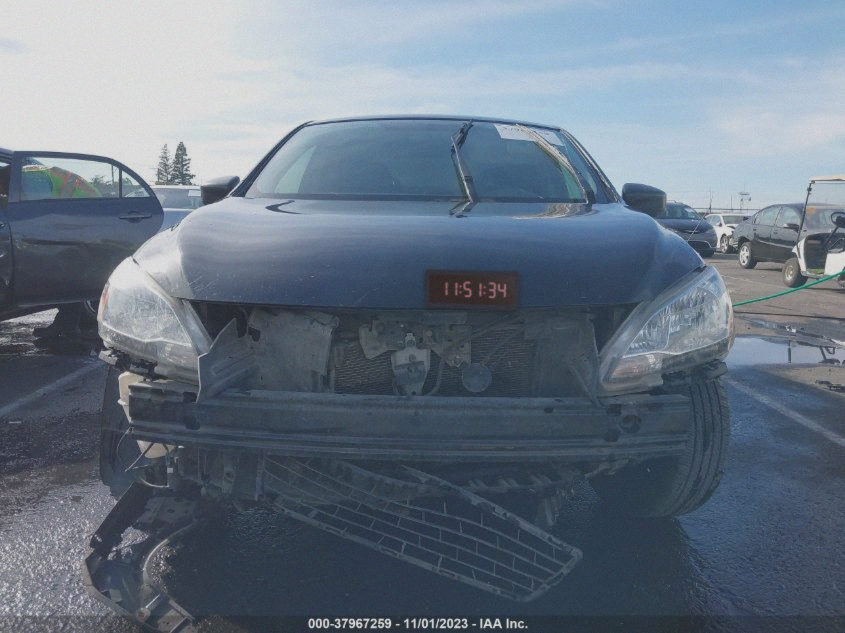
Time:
11.51.34
